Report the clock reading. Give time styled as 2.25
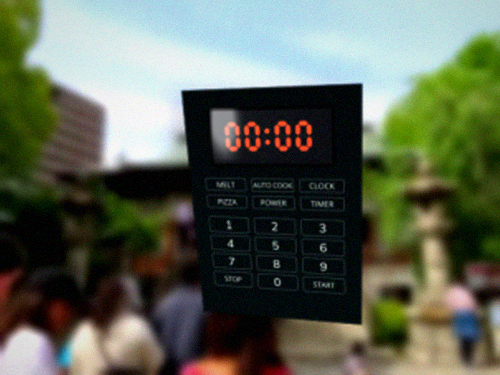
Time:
0.00
